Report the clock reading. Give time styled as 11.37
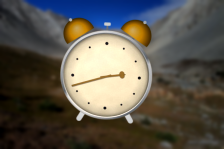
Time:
2.42
